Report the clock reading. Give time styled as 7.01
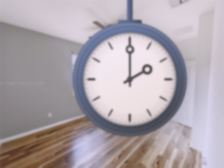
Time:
2.00
